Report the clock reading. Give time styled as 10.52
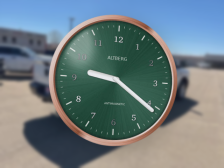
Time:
9.21
